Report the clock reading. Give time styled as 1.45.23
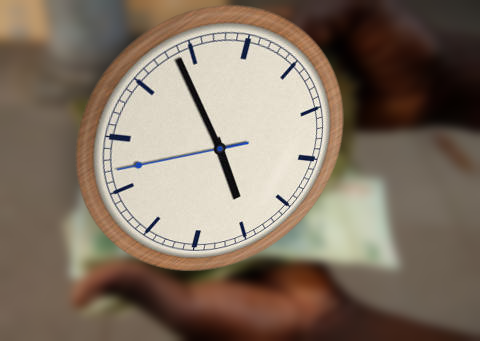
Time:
4.53.42
